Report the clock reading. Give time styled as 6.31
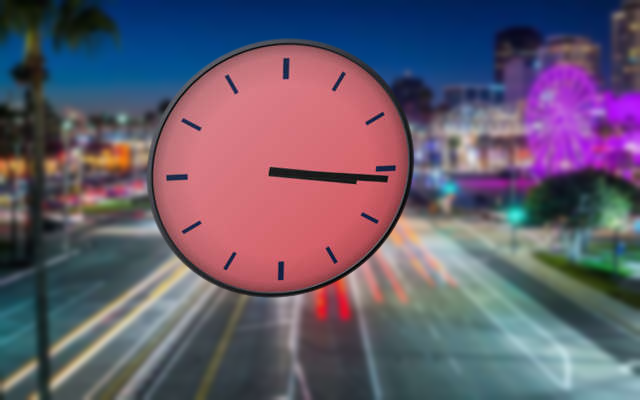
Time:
3.16
